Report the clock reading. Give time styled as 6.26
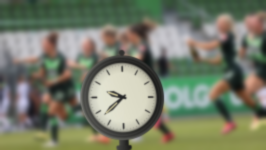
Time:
9.38
